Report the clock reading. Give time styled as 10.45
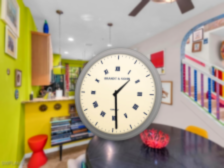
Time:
1.29
